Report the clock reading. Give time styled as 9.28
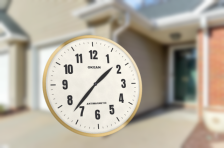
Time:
1.37
